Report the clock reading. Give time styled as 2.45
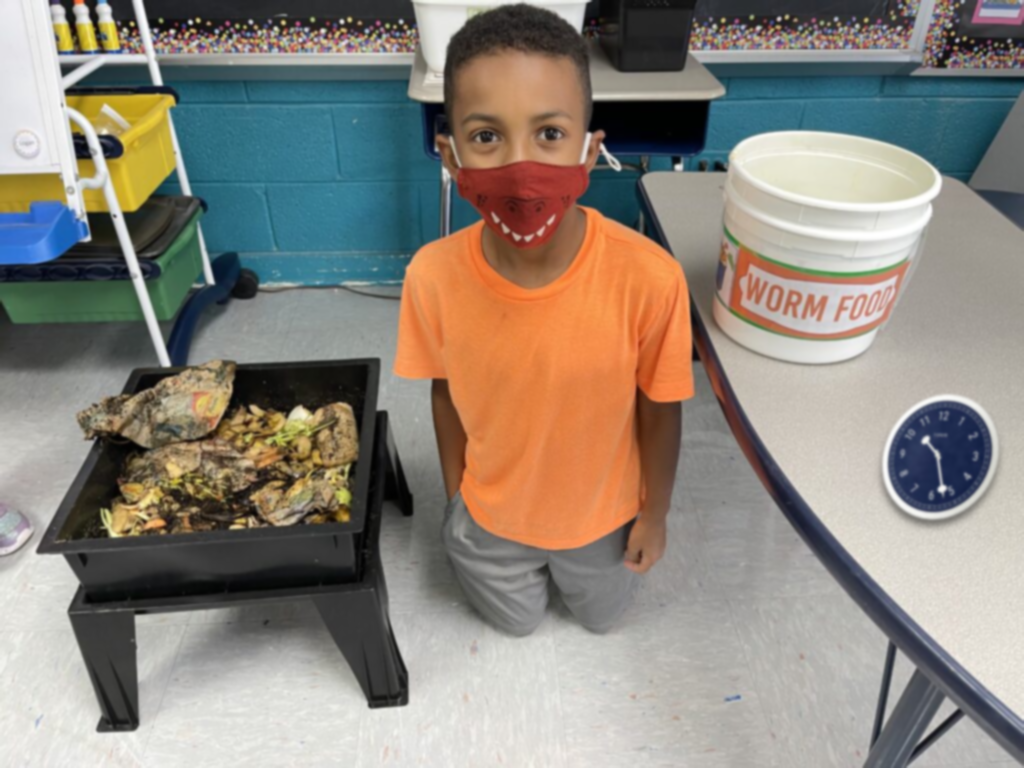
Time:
10.27
